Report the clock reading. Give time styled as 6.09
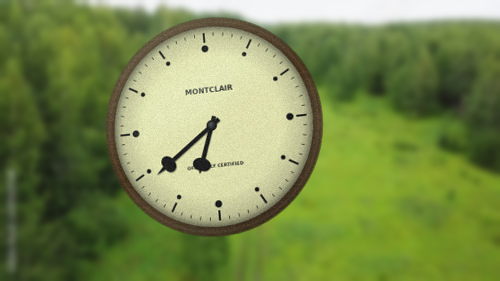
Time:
6.39
